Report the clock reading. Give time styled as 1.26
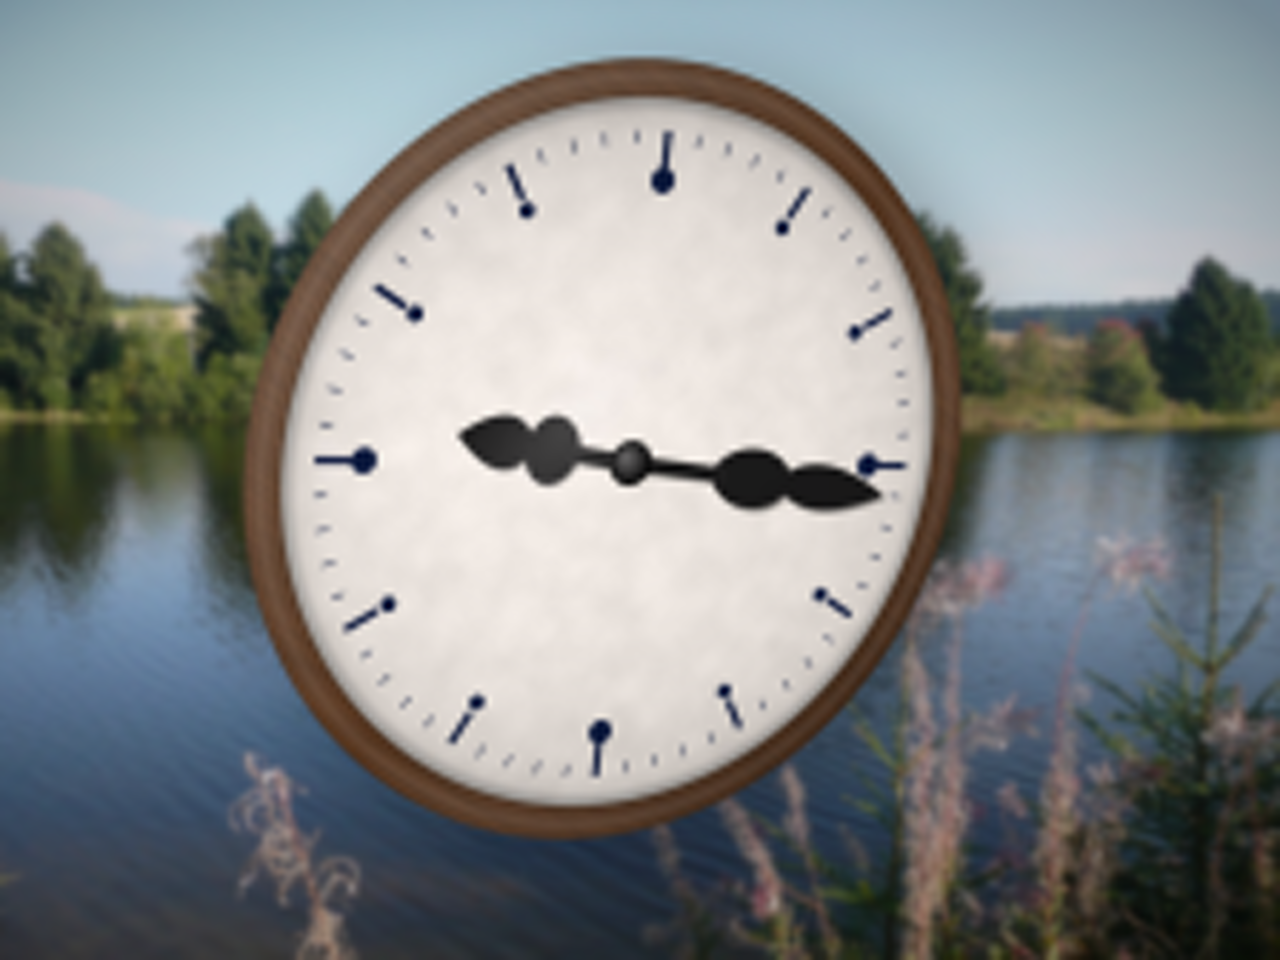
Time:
9.16
